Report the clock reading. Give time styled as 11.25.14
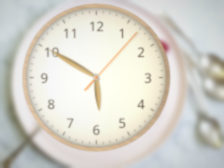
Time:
5.50.07
